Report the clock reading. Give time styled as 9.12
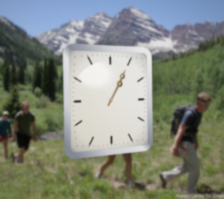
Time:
1.05
